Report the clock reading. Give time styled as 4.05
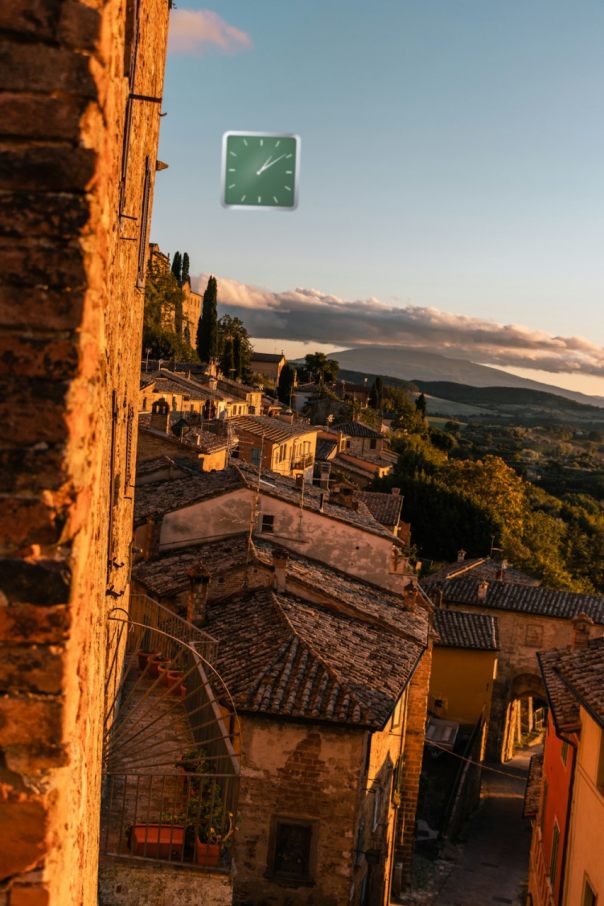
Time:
1.09
